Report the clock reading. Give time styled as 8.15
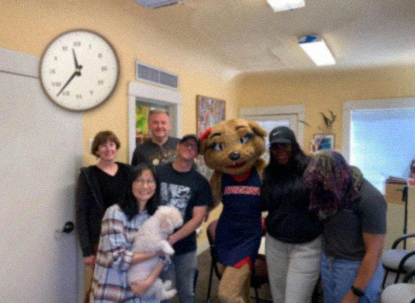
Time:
11.37
